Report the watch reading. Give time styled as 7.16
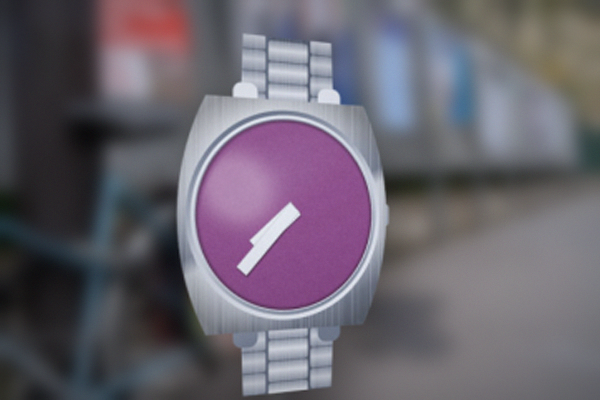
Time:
7.37
